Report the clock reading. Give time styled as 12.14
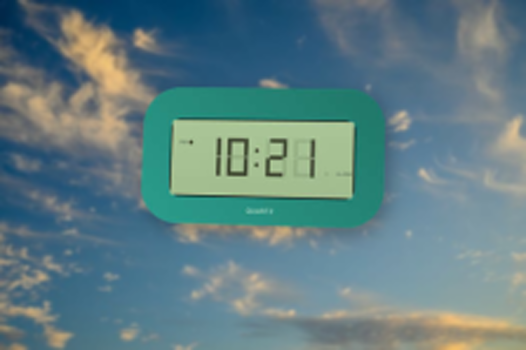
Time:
10.21
